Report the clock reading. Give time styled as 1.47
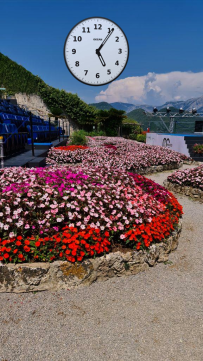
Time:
5.06
